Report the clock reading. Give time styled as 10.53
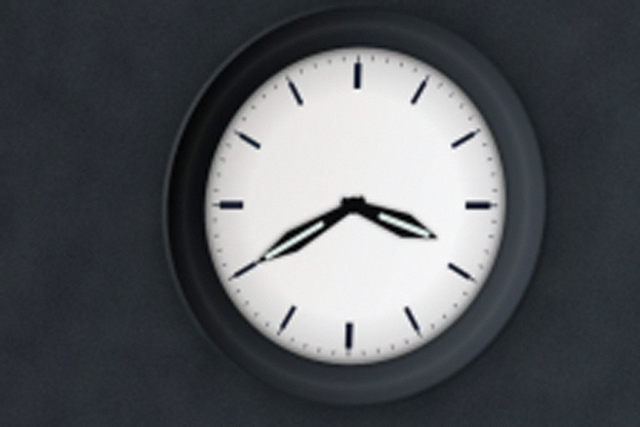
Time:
3.40
